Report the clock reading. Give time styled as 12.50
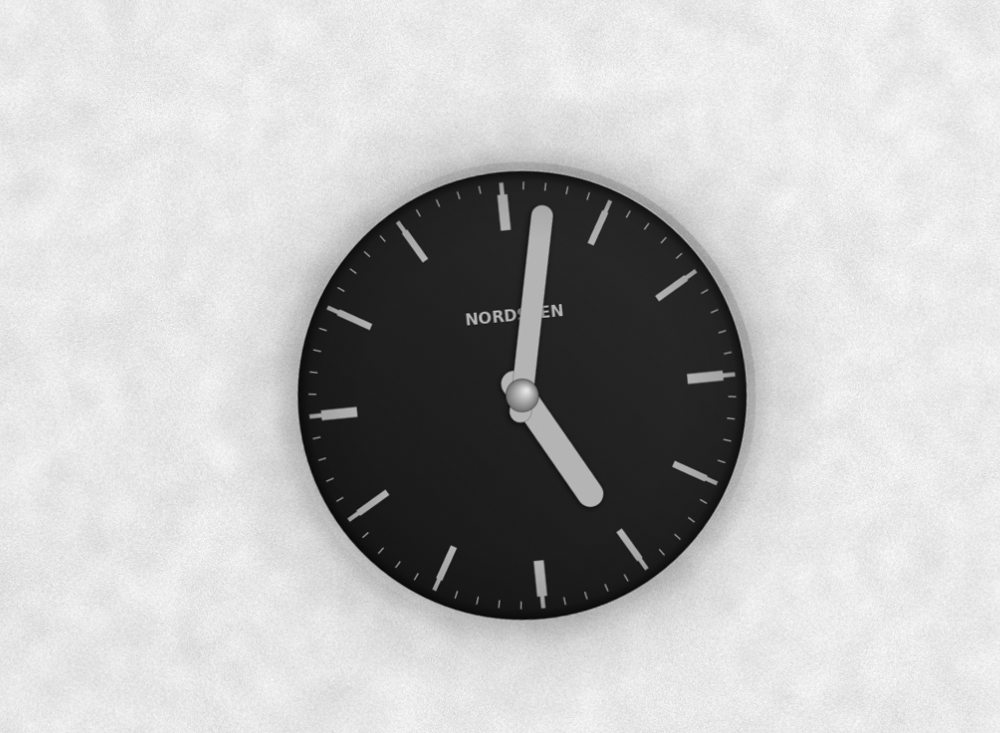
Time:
5.02
